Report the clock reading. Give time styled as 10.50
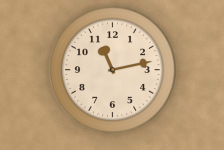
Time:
11.13
